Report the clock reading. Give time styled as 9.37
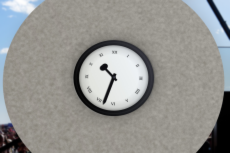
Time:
10.33
